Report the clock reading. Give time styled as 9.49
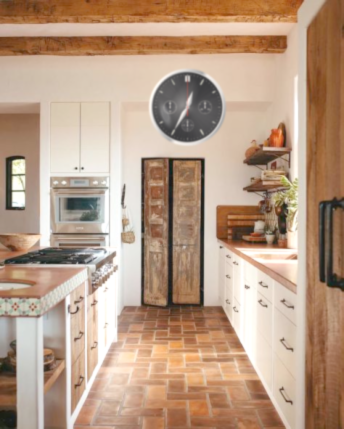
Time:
12.35
